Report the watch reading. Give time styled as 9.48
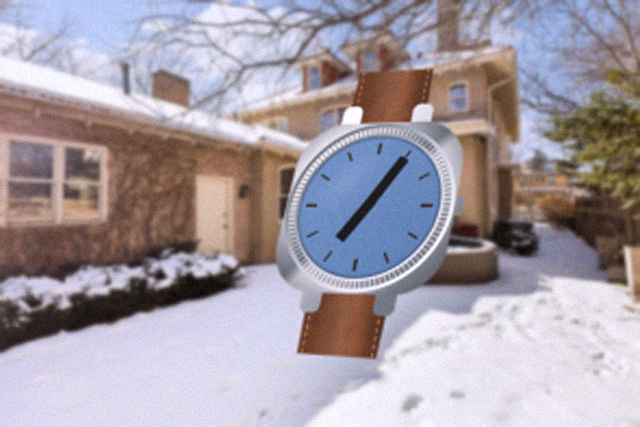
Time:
7.05
